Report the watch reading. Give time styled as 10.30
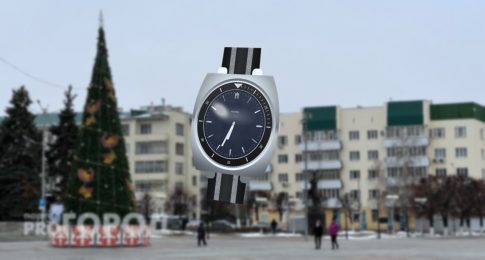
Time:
6.34
